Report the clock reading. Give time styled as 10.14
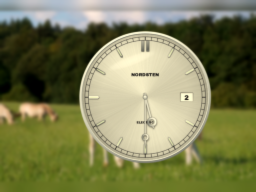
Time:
5.30
